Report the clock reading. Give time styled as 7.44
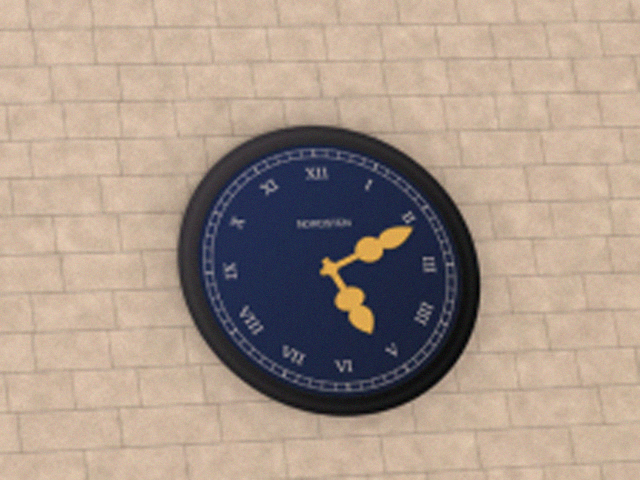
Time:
5.11
